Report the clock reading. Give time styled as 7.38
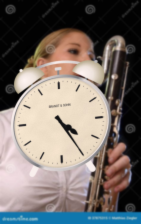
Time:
4.25
